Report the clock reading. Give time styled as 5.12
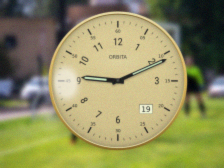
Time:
9.11
